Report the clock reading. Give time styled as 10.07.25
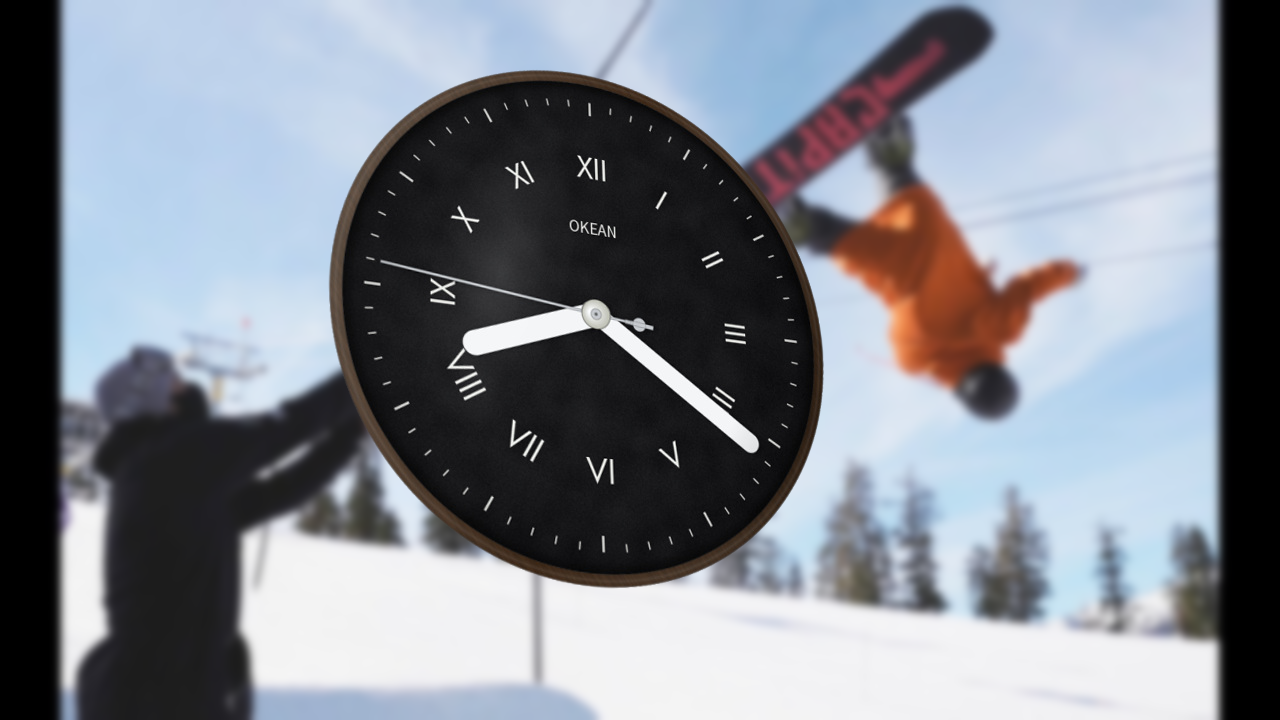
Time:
8.20.46
